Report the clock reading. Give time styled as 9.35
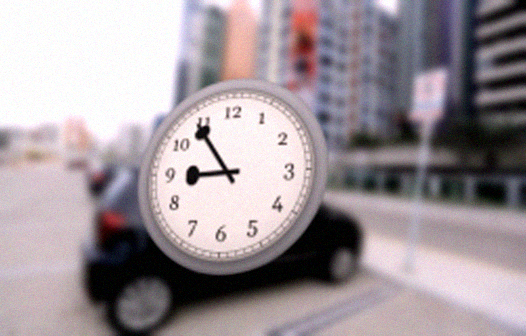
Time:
8.54
